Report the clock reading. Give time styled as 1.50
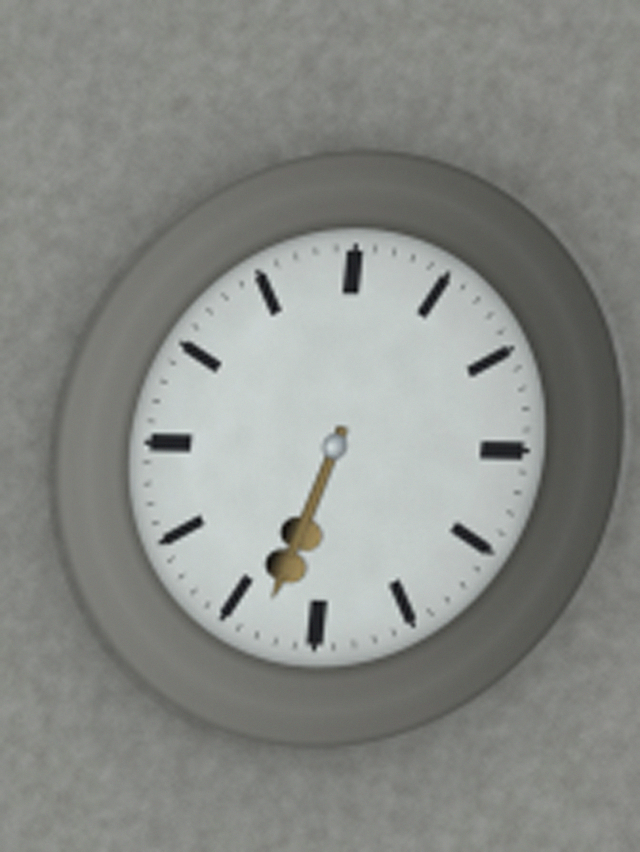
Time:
6.33
